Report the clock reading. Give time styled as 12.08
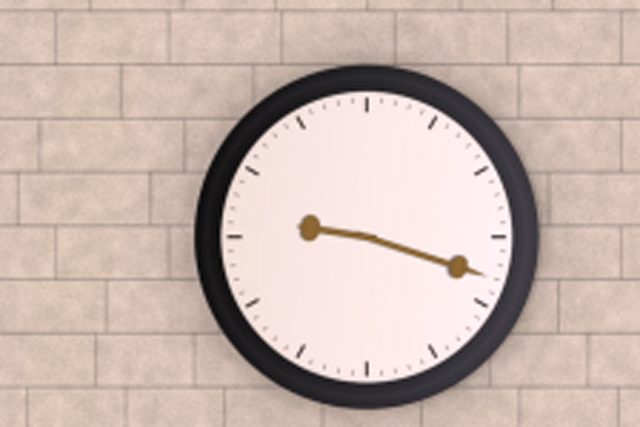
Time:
9.18
